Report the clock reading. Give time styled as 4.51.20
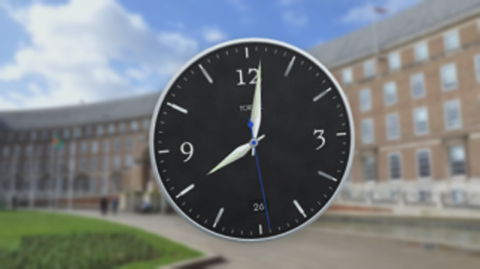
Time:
8.01.29
